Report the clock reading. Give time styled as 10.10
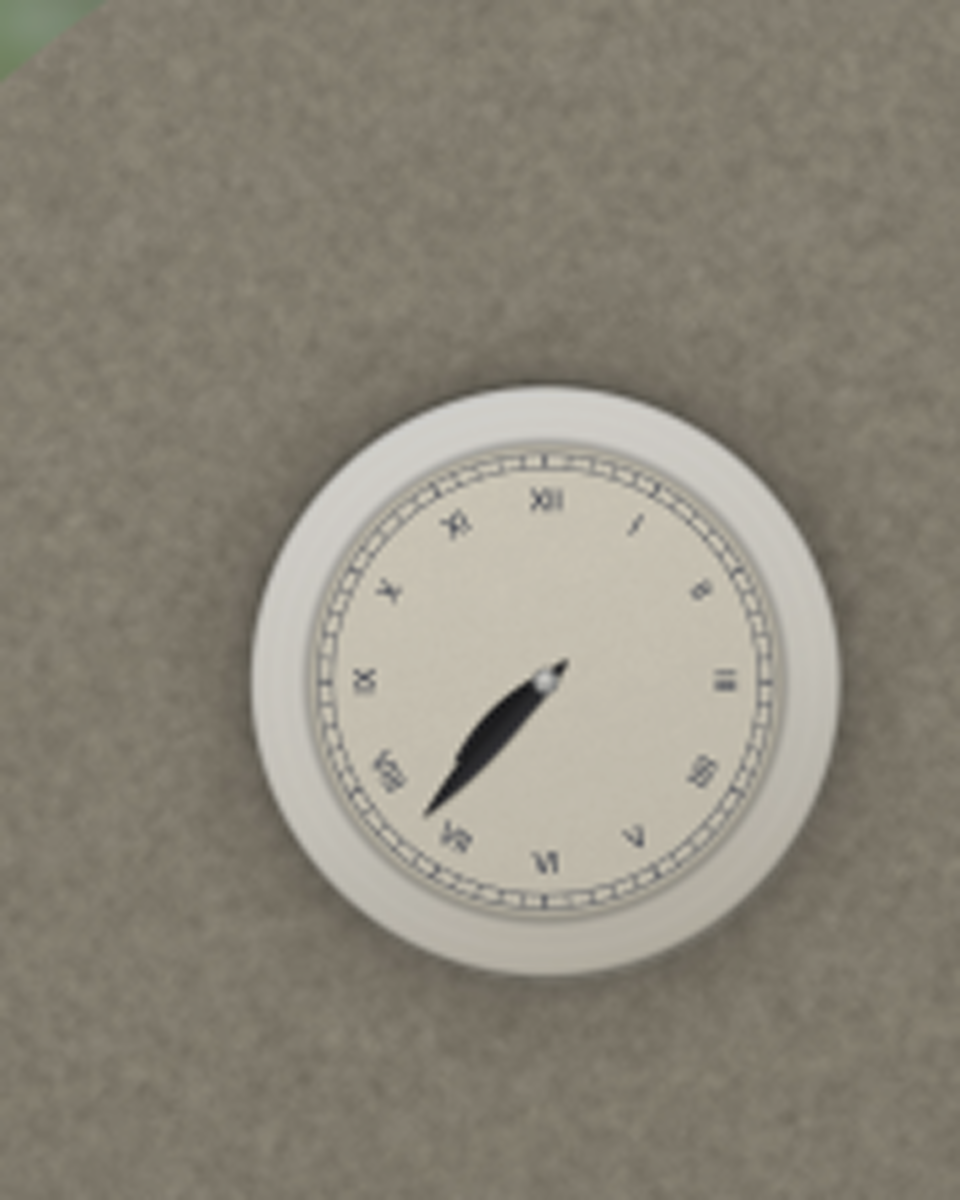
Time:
7.37
